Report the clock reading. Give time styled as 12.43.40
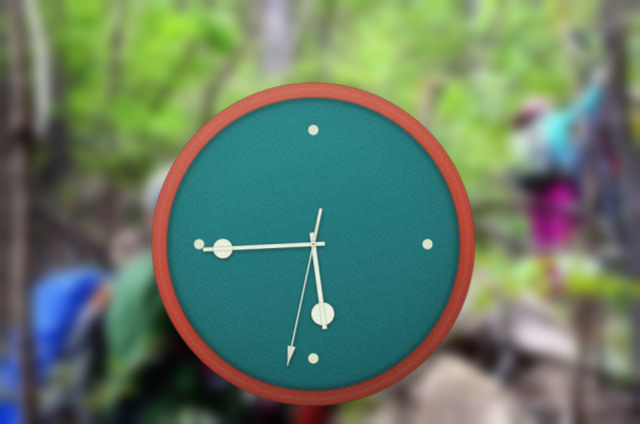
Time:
5.44.32
